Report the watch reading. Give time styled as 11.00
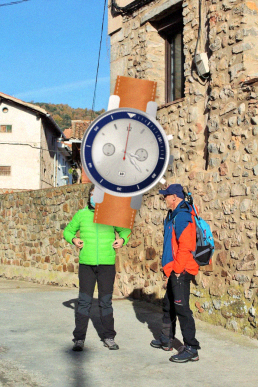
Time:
3.22
